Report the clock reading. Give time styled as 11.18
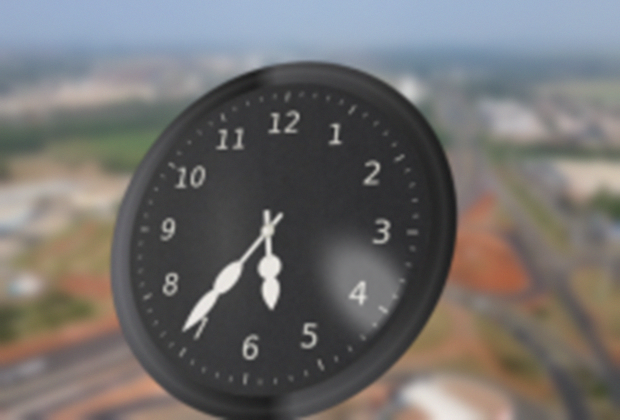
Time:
5.36
